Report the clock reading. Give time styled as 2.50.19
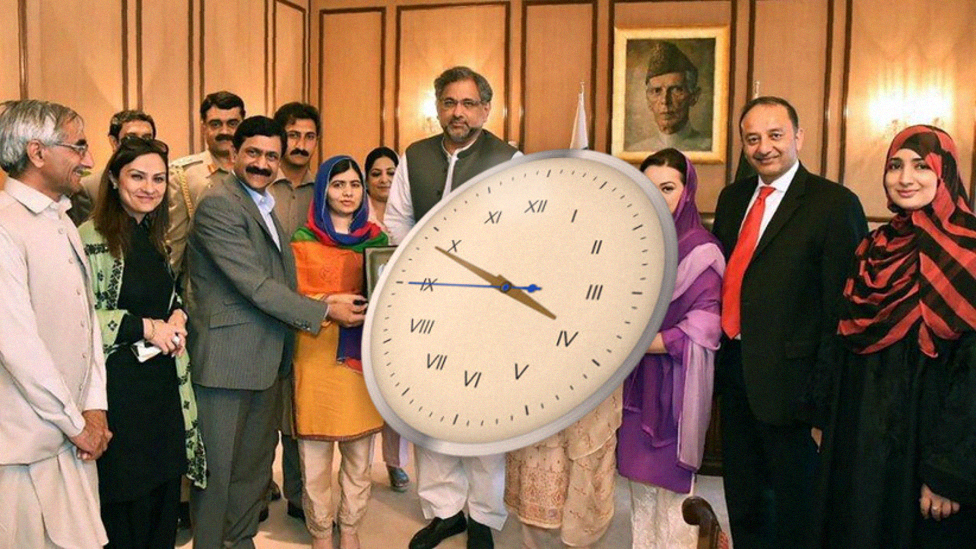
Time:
3.48.45
